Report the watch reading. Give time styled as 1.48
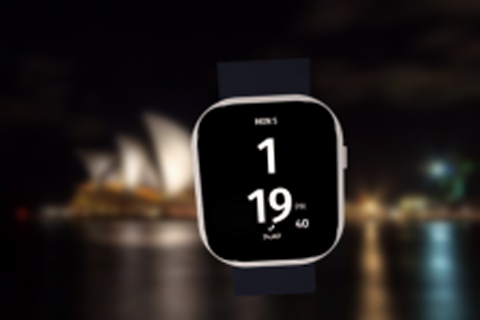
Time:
1.19
